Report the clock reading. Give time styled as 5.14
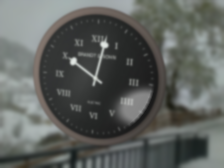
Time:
10.02
